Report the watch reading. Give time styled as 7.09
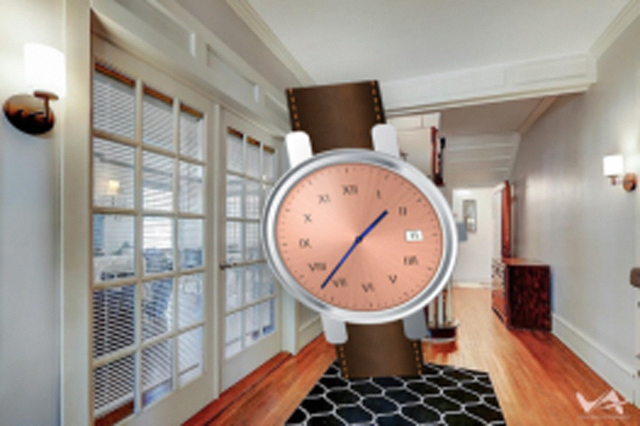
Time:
1.37
